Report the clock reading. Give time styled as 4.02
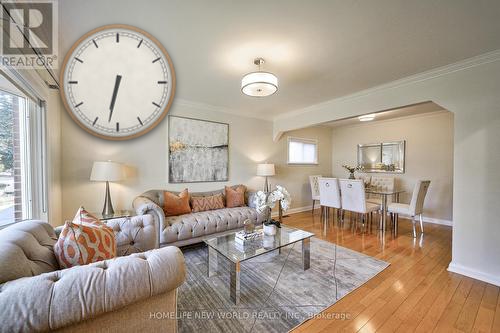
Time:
6.32
